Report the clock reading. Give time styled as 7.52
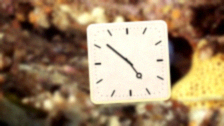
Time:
4.52
